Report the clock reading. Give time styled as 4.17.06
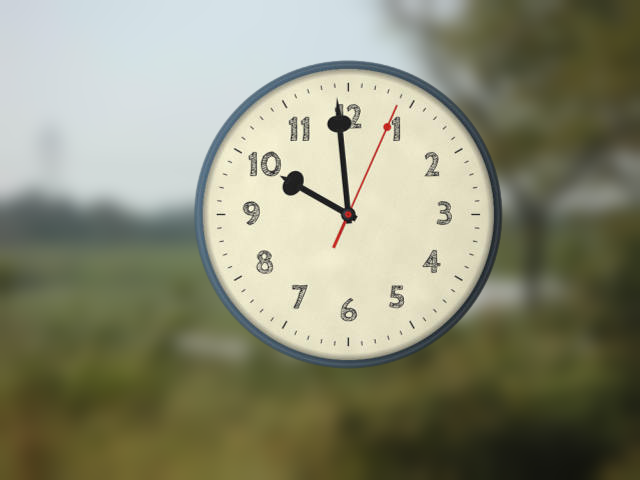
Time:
9.59.04
